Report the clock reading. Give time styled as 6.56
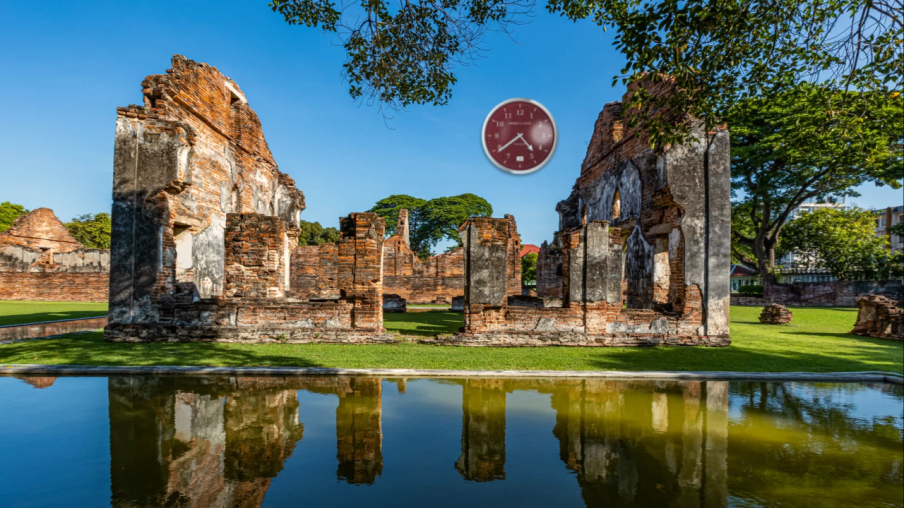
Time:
4.39
